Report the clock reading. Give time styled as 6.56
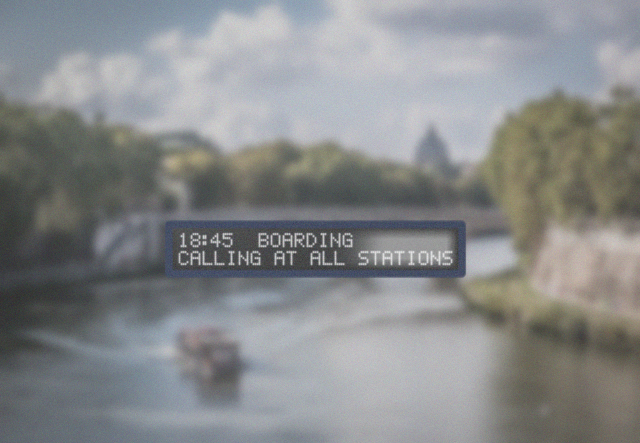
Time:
18.45
